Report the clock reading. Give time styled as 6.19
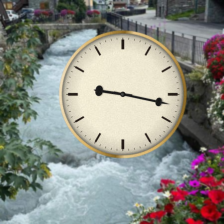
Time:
9.17
